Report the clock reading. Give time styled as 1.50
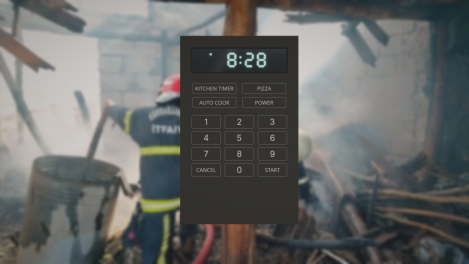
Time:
8.28
